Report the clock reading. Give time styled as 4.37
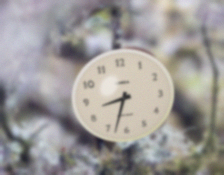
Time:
8.33
